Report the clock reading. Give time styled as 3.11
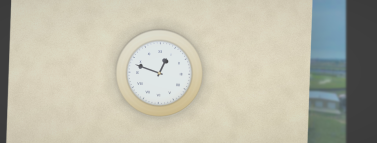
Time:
12.48
